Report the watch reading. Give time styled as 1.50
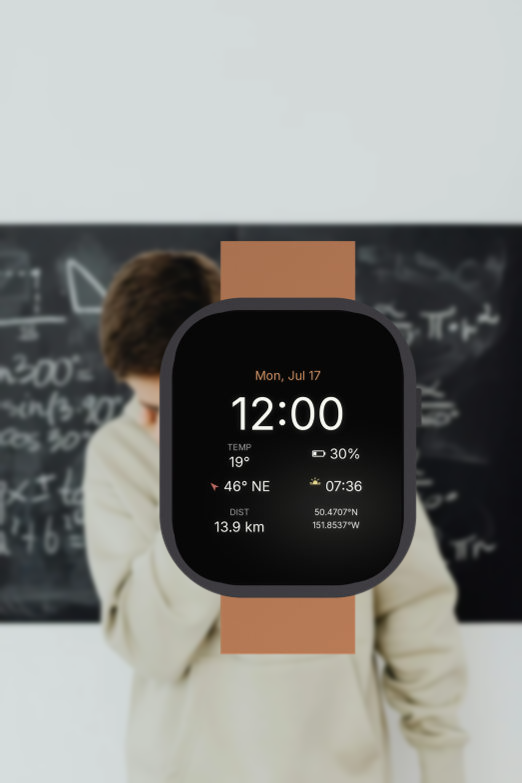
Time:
12.00
